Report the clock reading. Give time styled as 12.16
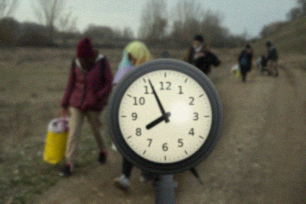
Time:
7.56
